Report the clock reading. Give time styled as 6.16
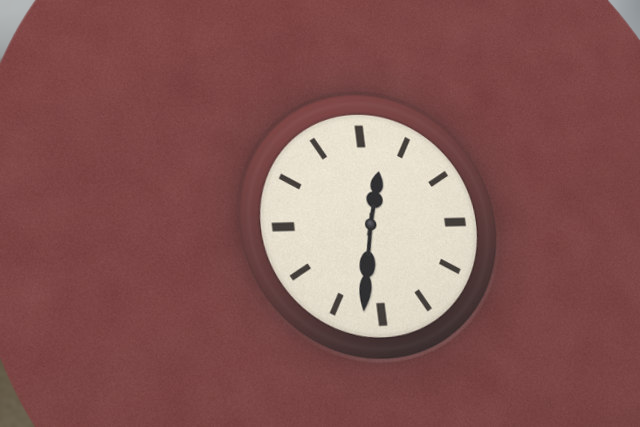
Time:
12.32
